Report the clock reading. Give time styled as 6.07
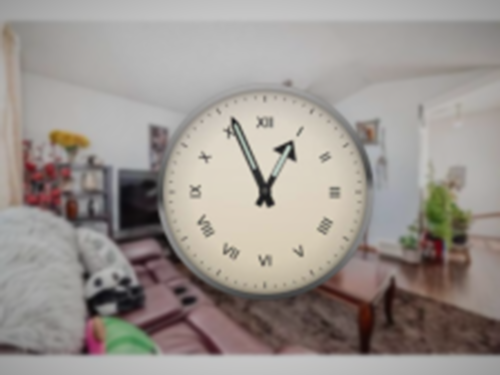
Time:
12.56
